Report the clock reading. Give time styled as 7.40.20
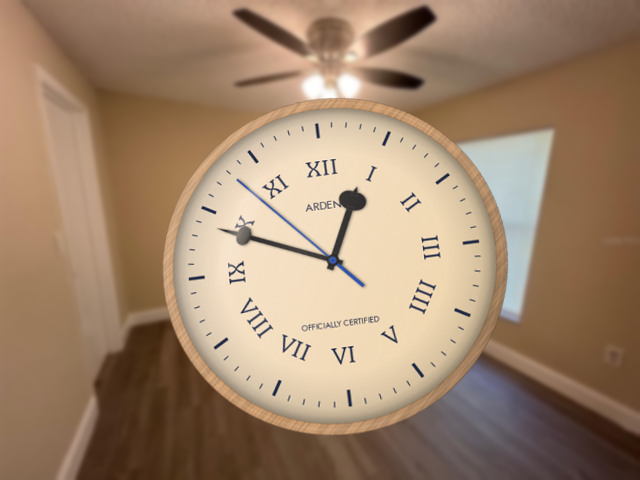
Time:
12.48.53
